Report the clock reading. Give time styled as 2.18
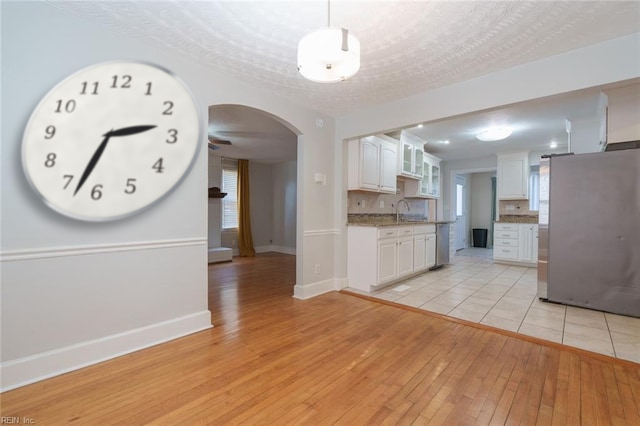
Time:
2.33
